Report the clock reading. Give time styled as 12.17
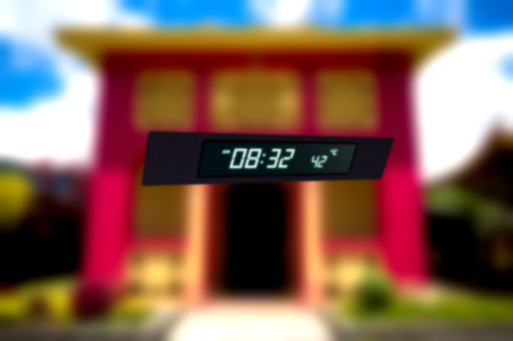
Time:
8.32
